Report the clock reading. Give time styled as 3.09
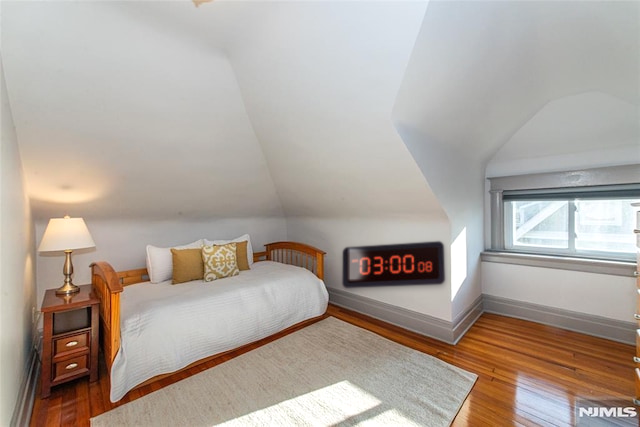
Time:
3.00
